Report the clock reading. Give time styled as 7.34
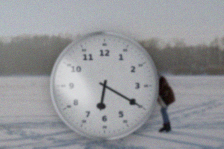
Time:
6.20
